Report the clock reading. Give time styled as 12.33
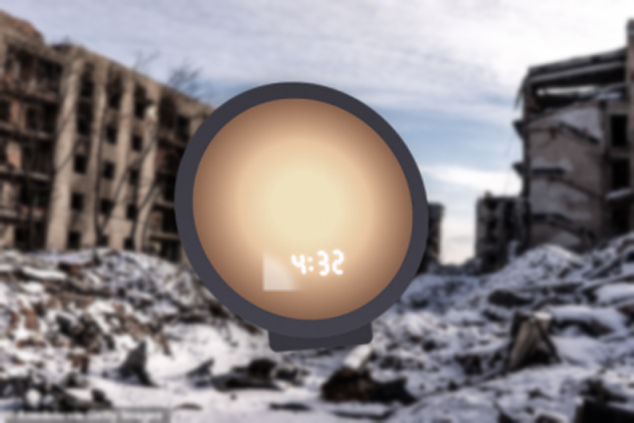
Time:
4.32
